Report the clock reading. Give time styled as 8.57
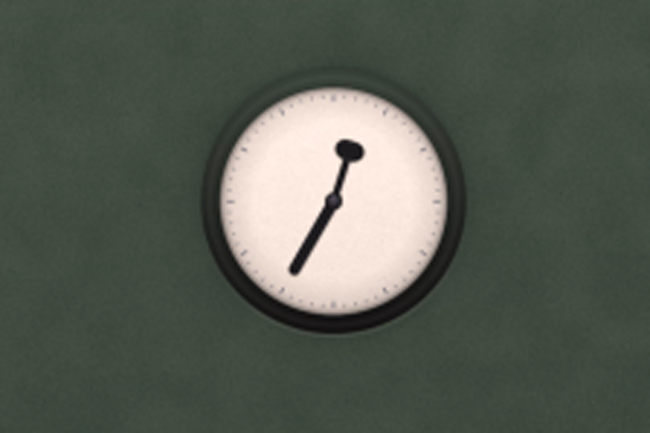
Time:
12.35
